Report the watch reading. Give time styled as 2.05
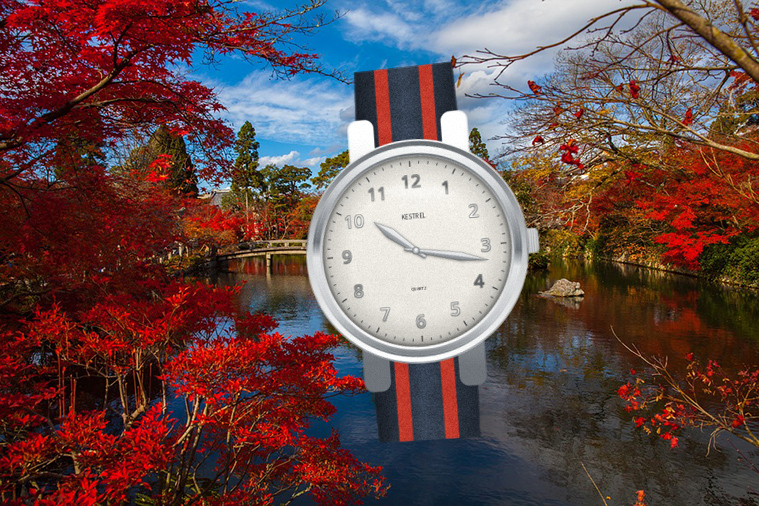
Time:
10.17
